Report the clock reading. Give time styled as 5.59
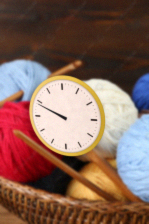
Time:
9.49
